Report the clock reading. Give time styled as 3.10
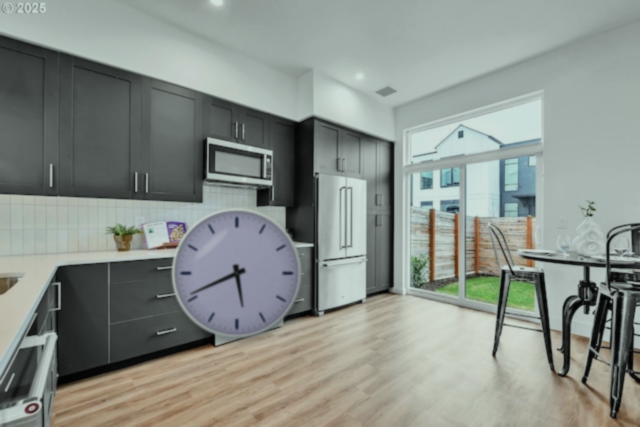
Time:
5.41
